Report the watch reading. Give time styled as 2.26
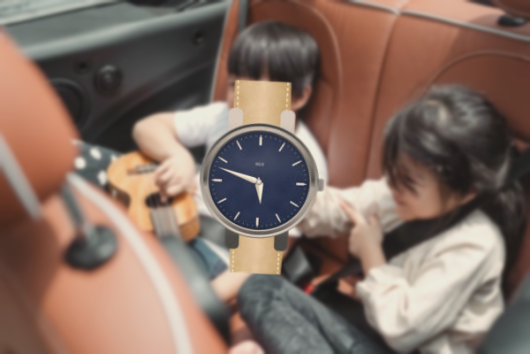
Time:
5.48
